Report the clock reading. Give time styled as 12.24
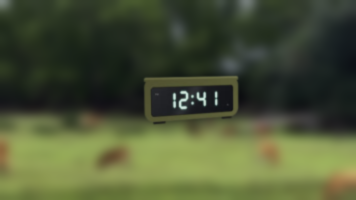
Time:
12.41
